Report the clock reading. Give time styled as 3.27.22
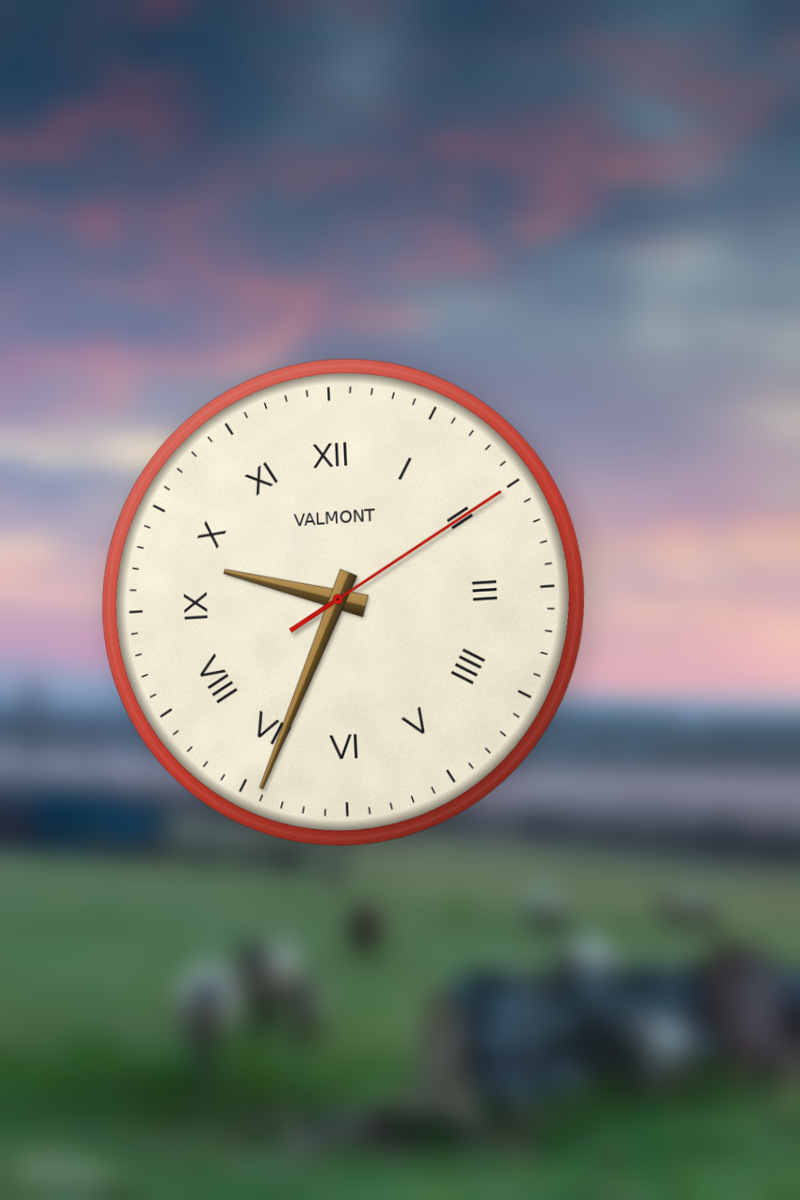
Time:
9.34.10
